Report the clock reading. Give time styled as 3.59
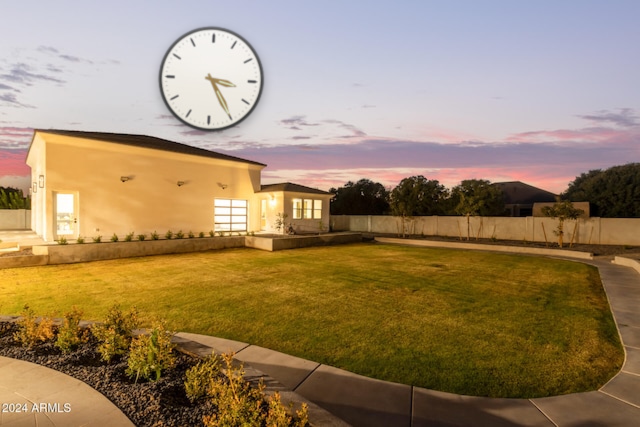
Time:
3.25
